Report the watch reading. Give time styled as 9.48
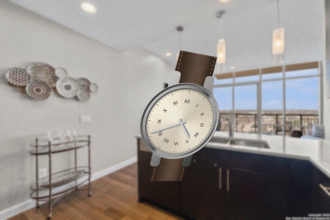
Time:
4.41
